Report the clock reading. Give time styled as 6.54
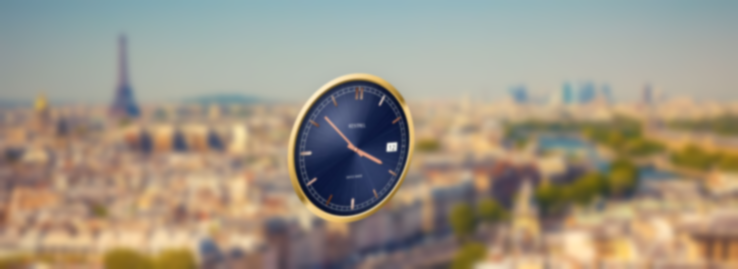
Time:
3.52
